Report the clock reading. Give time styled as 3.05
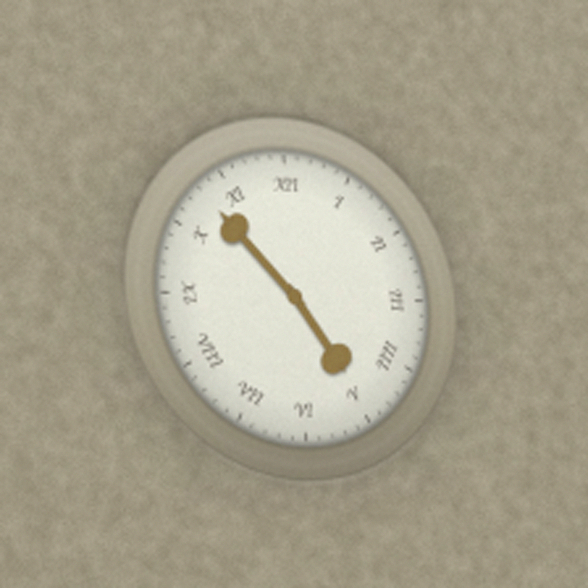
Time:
4.53
